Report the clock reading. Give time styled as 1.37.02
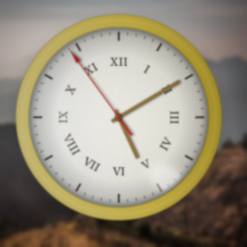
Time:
5.09.54
